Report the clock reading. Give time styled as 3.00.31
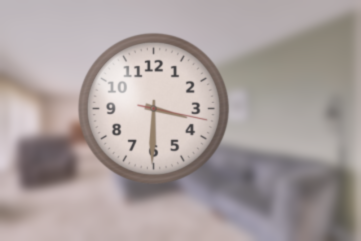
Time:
3.30.17
